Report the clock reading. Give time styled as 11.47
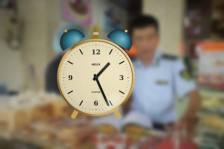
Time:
1.26
